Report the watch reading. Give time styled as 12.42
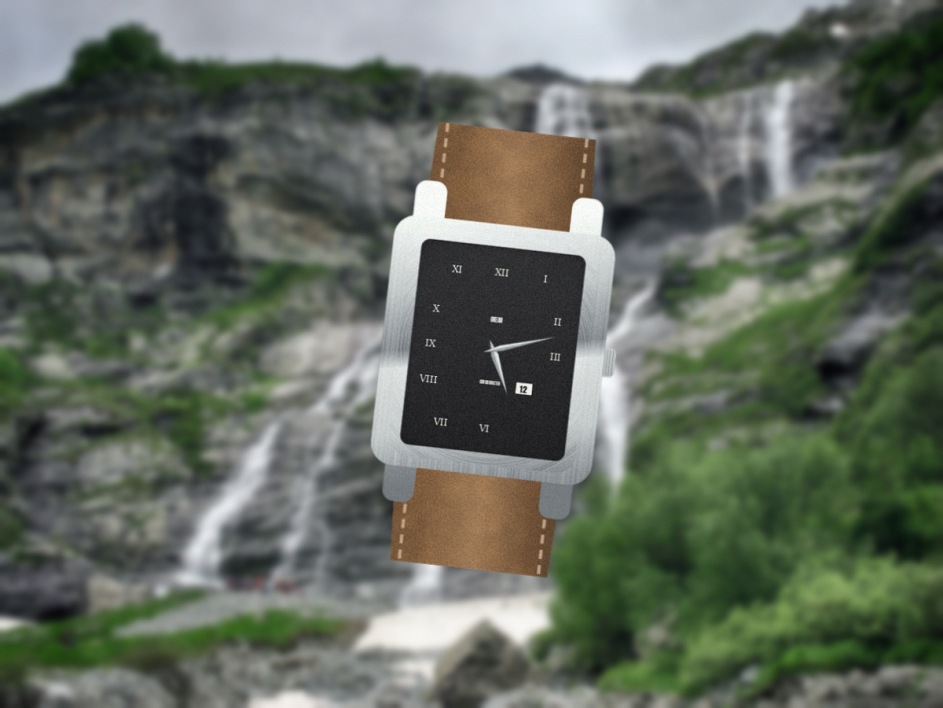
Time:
5.12
